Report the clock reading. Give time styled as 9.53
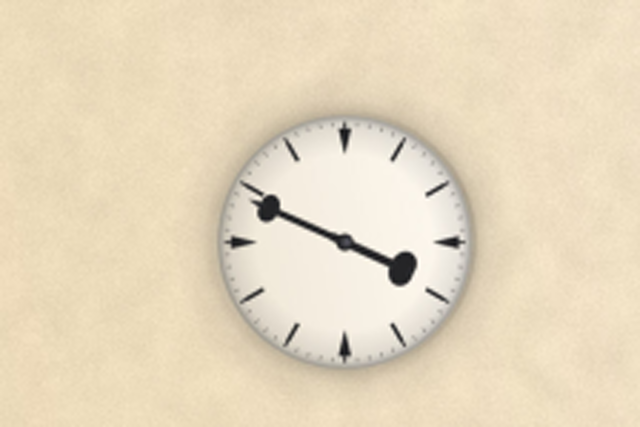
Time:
3.49
